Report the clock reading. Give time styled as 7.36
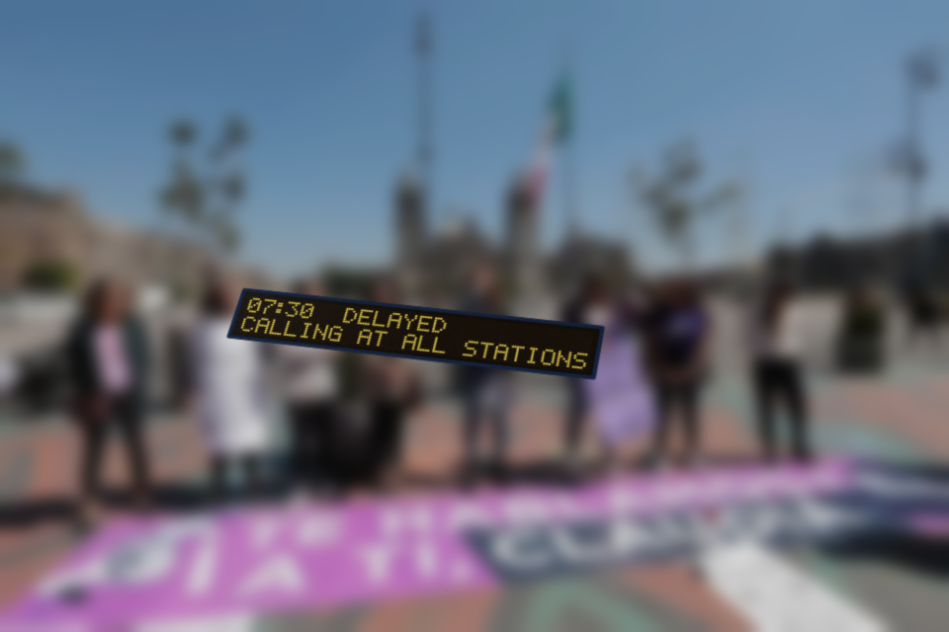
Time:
7.30
